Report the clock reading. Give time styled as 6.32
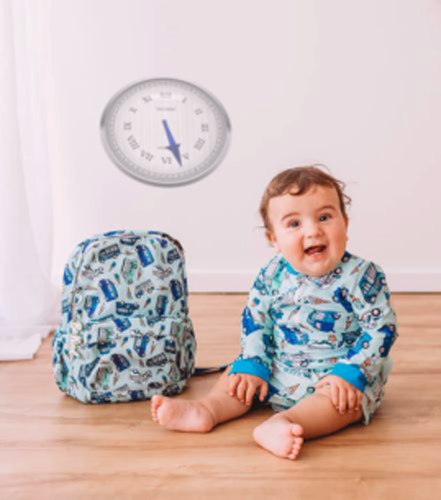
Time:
5.27
